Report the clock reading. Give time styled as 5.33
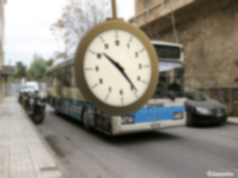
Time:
10.24
